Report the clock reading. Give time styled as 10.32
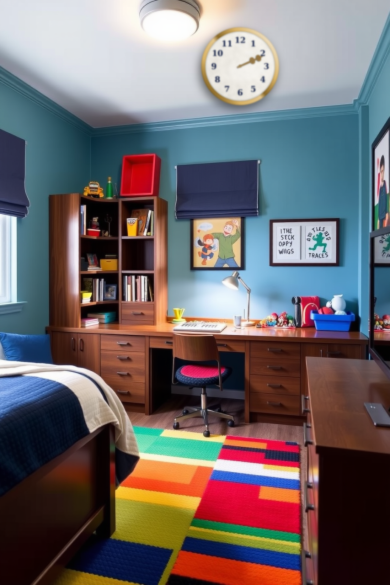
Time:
2.11
